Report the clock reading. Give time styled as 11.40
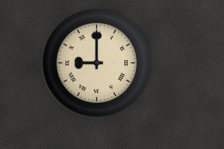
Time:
9.00
